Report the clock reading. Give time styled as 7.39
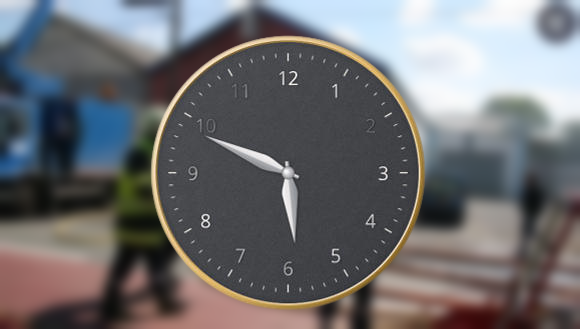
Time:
5.49
